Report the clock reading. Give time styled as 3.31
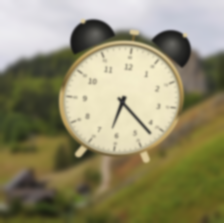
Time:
6.22
